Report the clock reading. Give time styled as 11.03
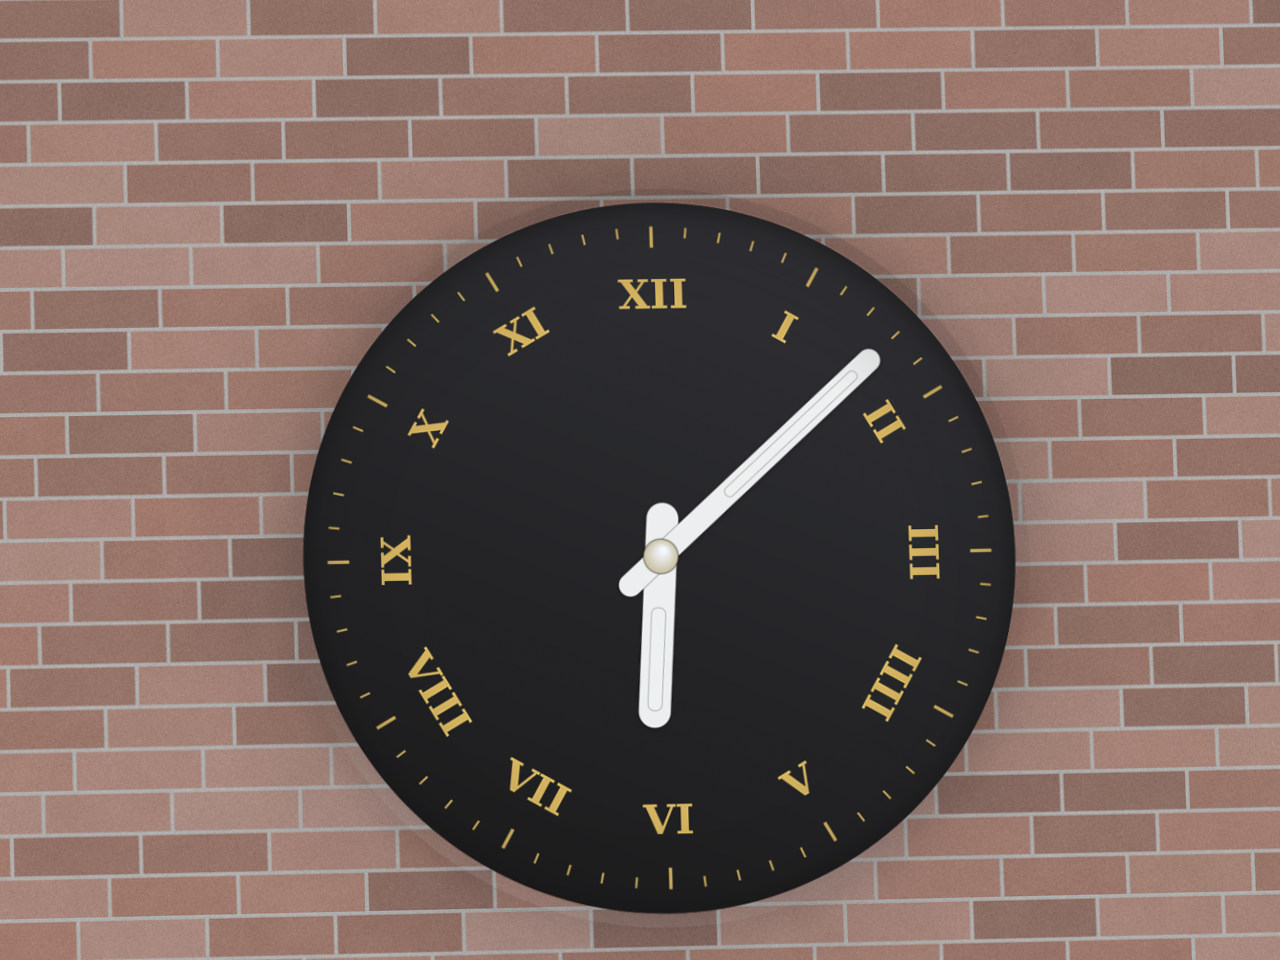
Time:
6.08
